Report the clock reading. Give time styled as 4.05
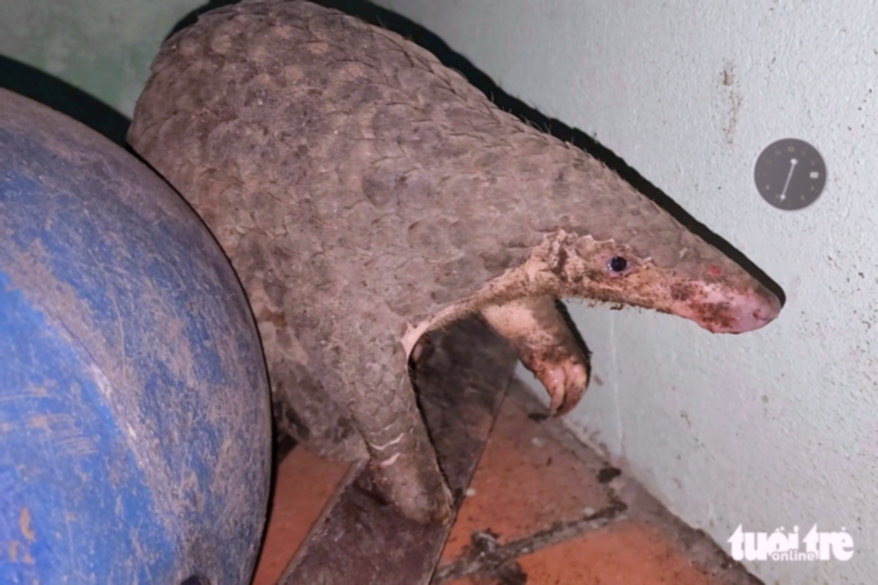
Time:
12.33
